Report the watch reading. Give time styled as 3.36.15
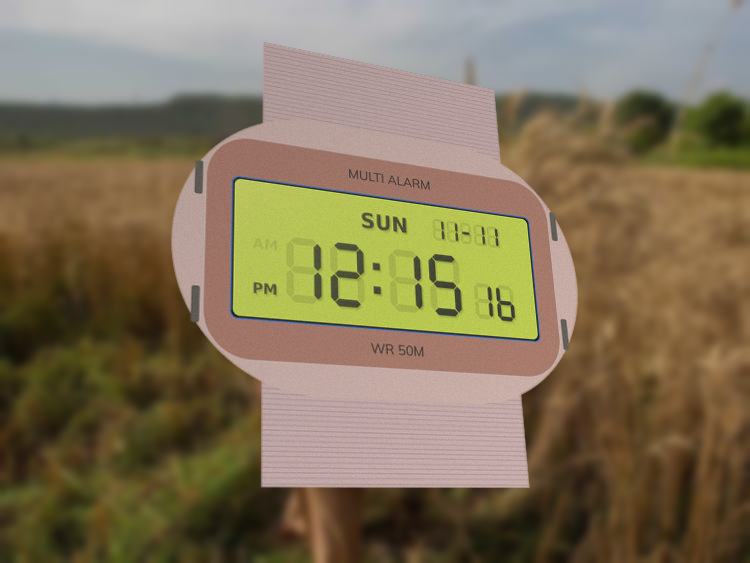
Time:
12.15.16
